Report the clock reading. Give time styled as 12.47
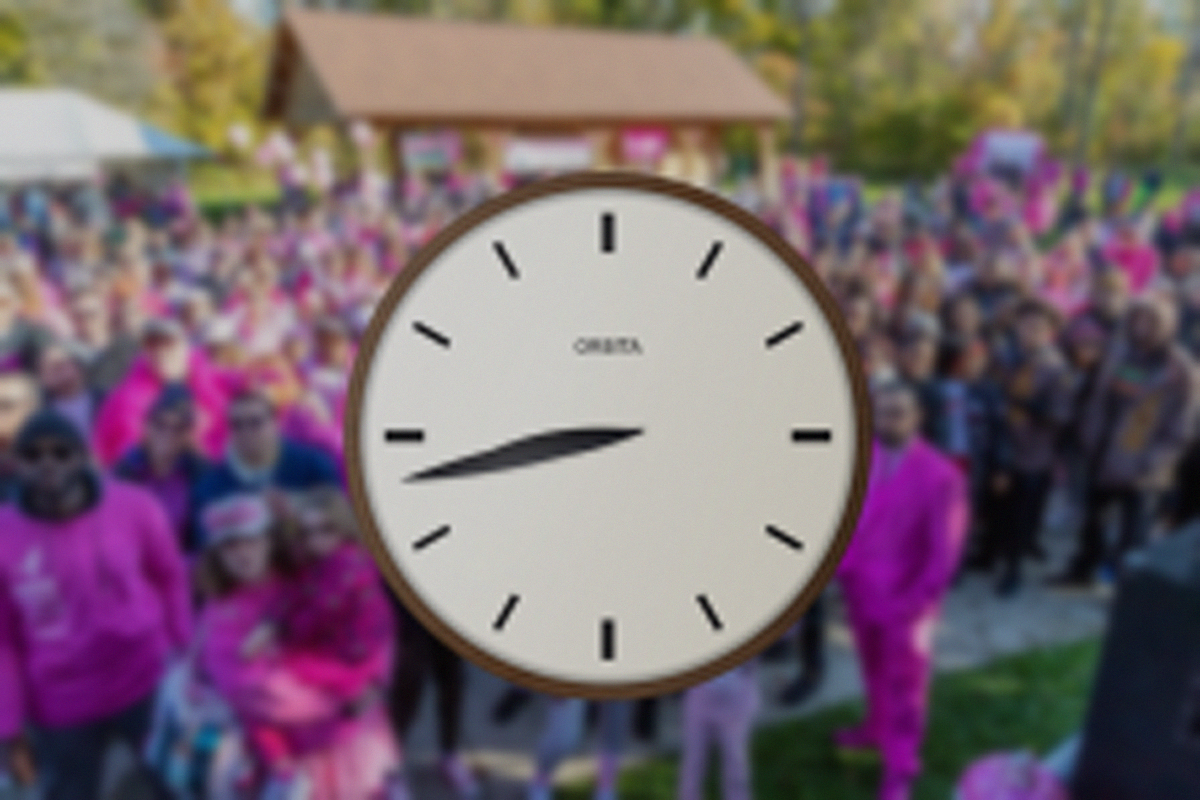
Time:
8.43
